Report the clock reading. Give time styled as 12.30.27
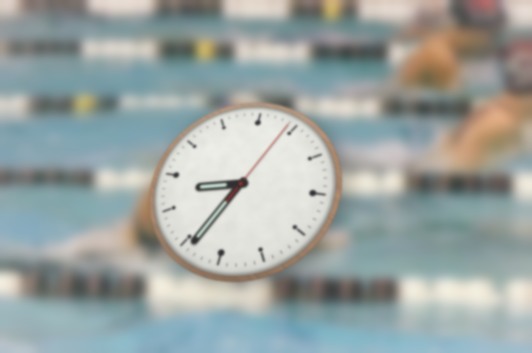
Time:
8.34.04
